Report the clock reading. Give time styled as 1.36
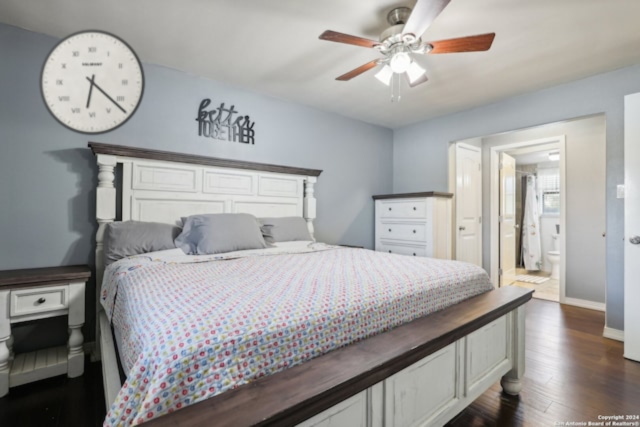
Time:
6.22
